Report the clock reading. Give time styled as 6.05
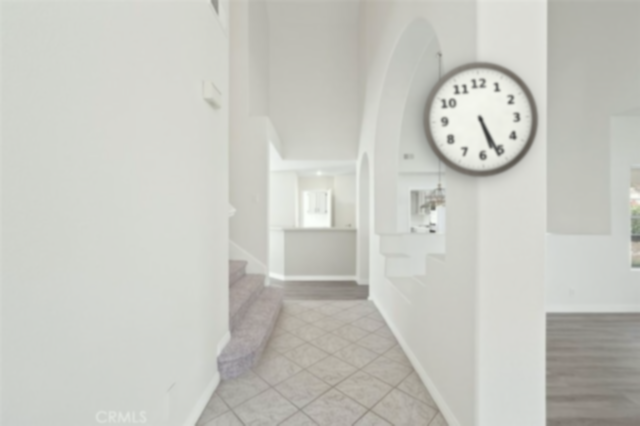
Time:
5.26
